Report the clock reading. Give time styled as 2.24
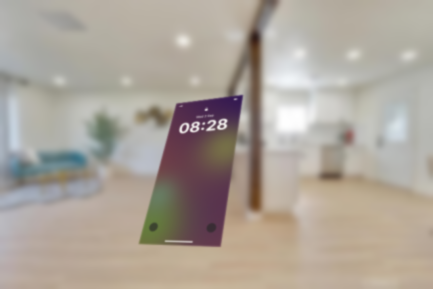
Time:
8.28
